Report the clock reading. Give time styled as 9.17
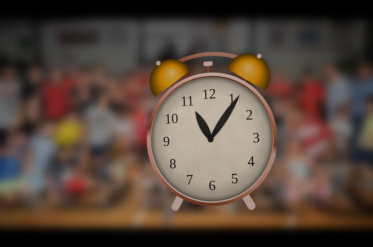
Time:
11.06
